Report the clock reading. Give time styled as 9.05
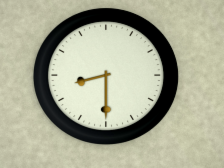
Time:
8.30
